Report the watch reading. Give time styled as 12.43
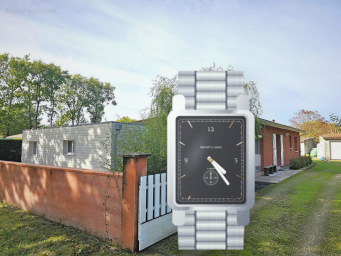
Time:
4.24
